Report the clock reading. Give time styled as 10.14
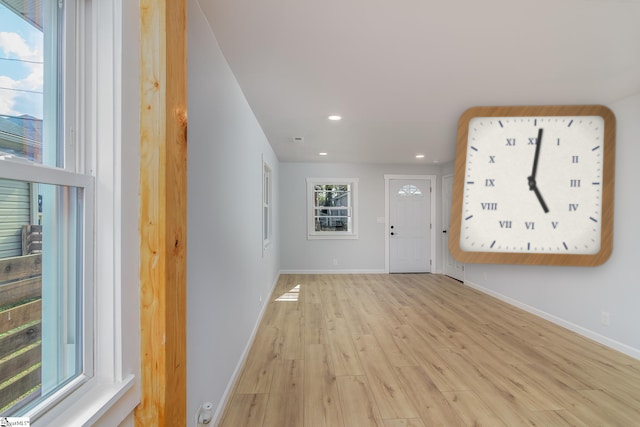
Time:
5.01
